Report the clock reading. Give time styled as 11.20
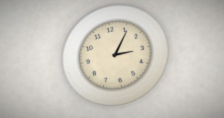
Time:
3.06
